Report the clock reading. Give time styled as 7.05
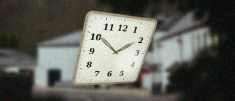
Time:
1.51
